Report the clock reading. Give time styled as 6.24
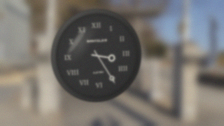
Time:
3.25
